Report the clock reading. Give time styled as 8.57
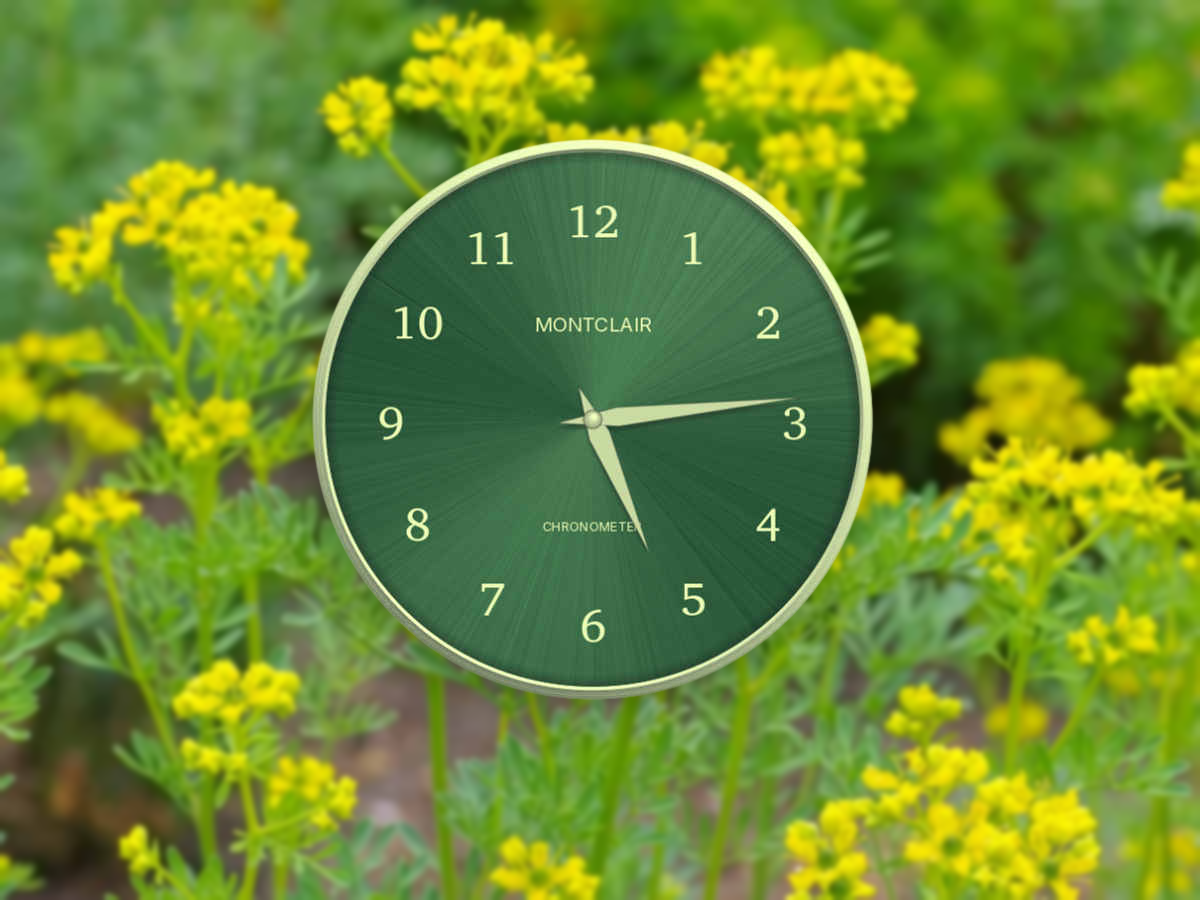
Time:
5.14
